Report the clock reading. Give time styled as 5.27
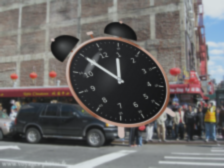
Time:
12.55
